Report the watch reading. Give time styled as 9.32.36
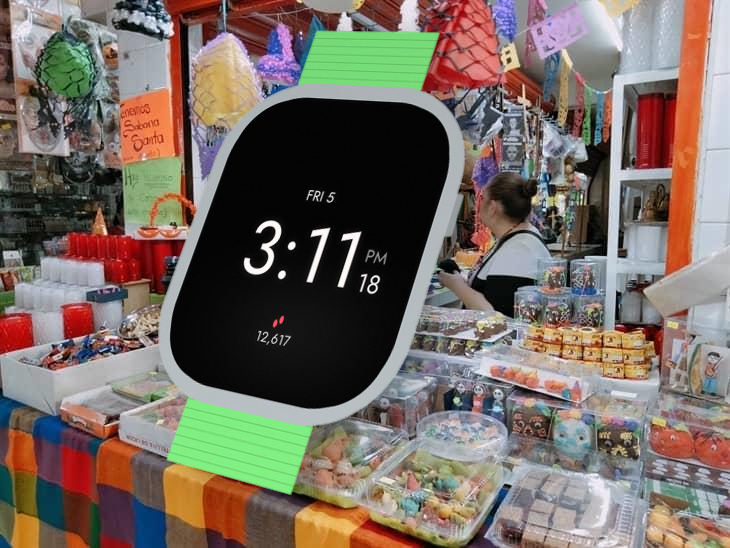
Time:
3.11.18
